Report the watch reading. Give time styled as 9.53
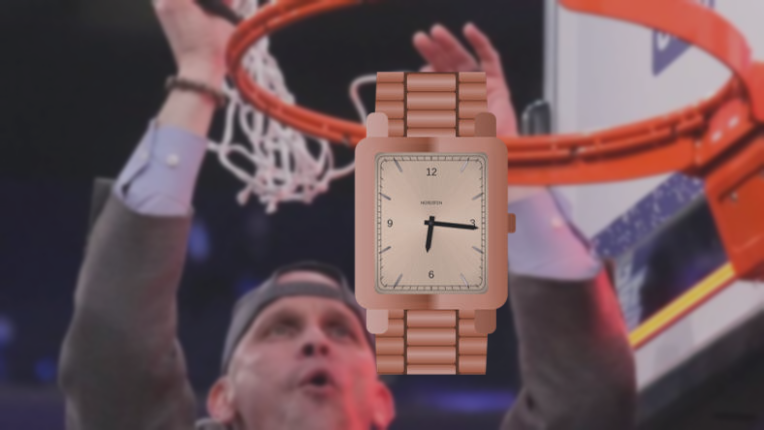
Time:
6.16
